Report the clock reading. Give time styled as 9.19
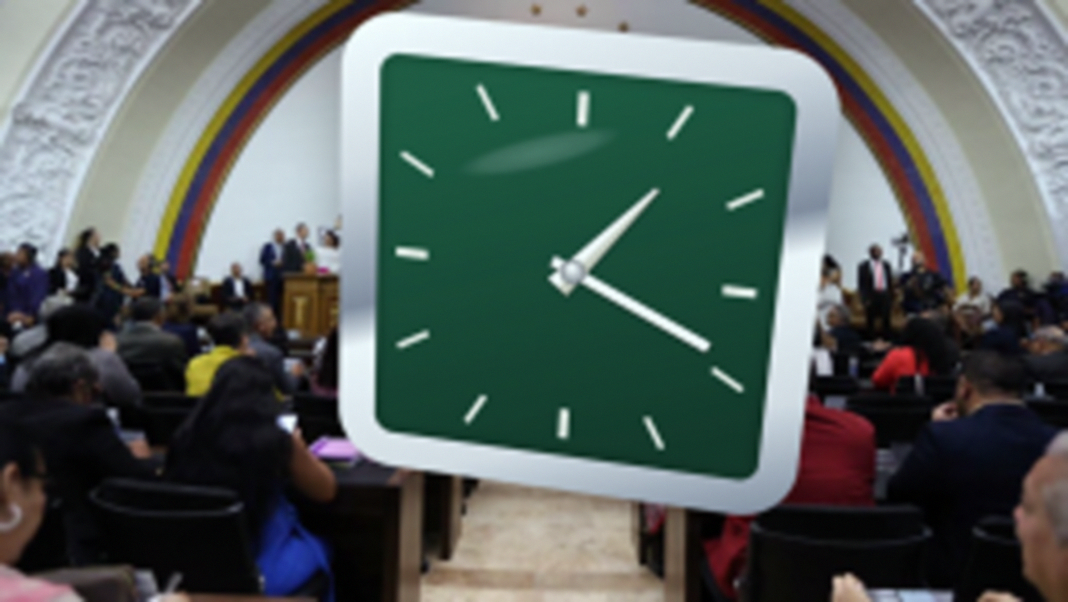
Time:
1.19
